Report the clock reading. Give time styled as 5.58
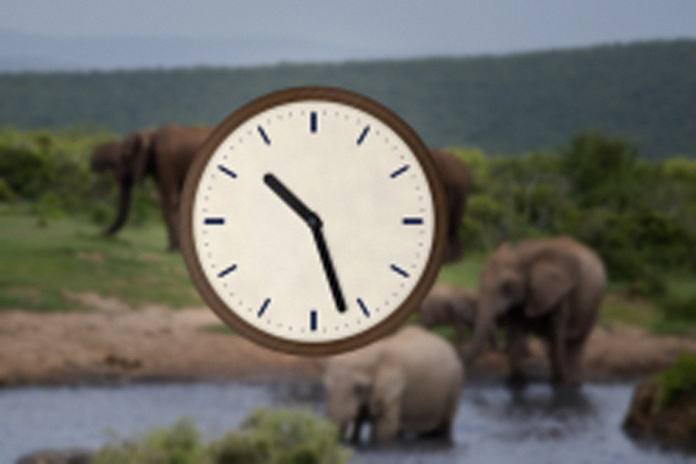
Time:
10.27
